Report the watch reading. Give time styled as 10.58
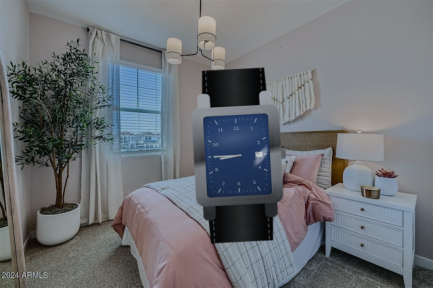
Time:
8.45
